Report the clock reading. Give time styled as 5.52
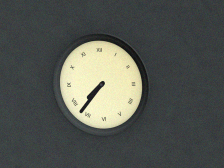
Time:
7.37
